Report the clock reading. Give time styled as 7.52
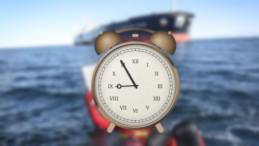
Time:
8.55
